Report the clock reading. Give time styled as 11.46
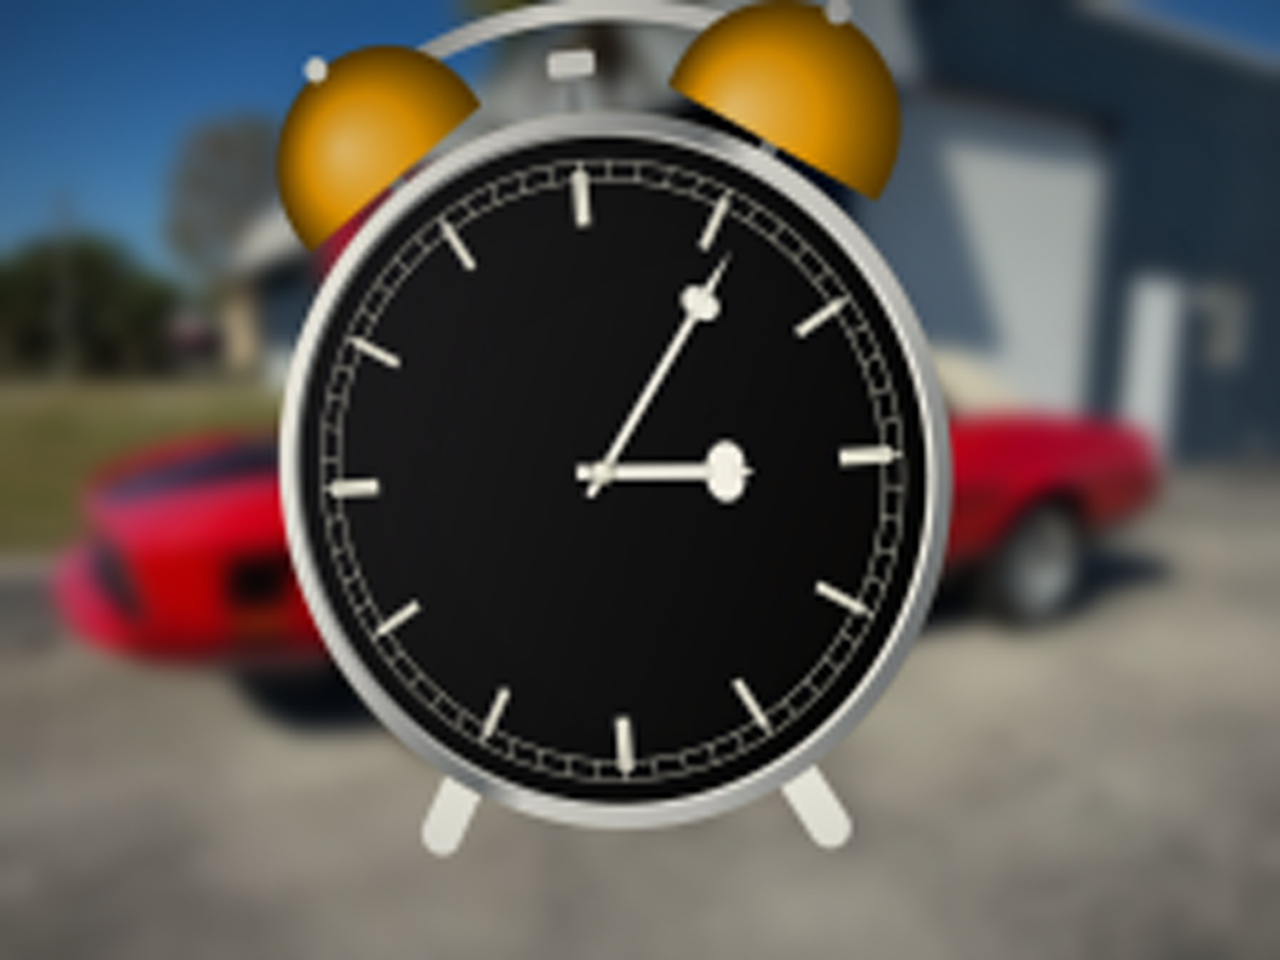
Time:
3.06
